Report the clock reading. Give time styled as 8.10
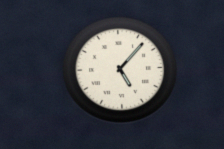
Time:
5.07
